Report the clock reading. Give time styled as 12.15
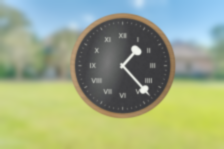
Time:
1.23
